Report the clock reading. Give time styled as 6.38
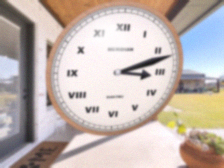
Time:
3.12
